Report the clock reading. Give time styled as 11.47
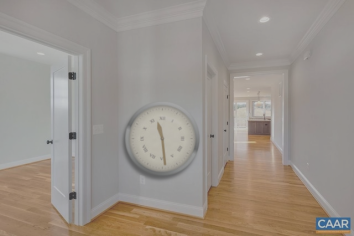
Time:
11.29
